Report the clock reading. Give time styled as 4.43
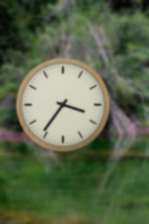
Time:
3.36
